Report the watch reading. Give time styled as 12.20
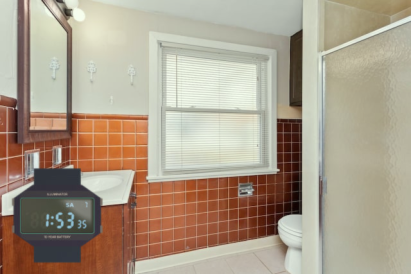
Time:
1.53
